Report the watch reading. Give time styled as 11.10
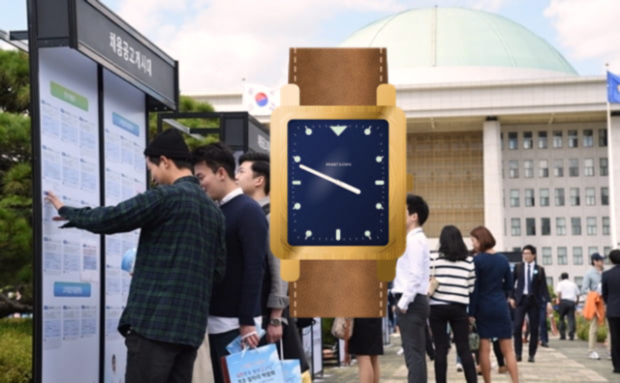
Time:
3.49
